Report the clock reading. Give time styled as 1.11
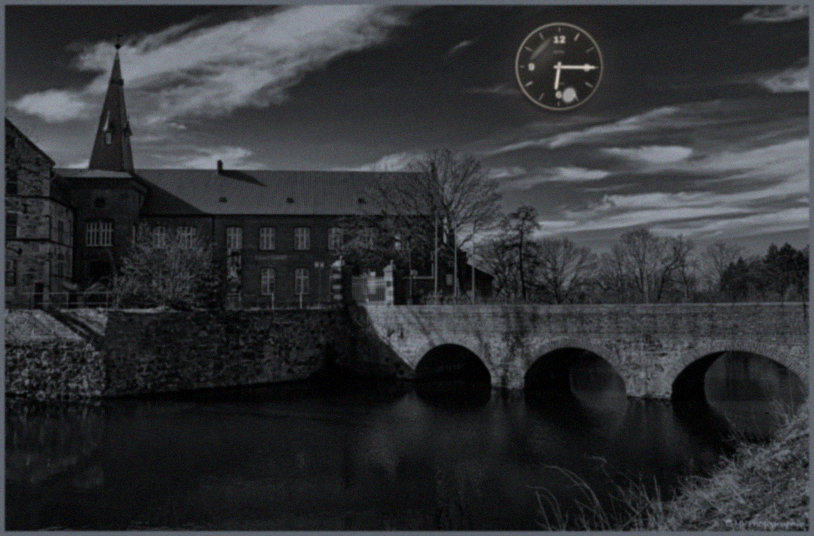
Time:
6.15
